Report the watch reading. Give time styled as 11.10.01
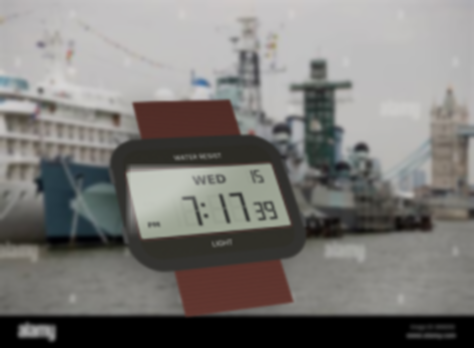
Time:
7.17.39
